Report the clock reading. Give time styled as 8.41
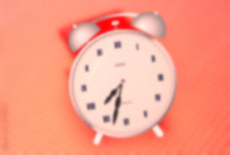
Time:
7.33
